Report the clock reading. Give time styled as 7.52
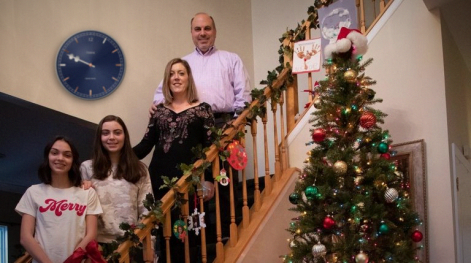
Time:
9.49
